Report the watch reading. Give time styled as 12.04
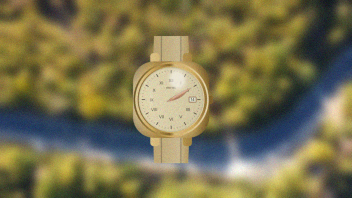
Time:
2.10
